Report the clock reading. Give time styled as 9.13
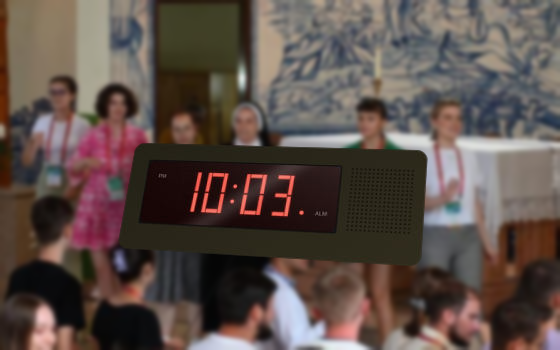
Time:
10.03
